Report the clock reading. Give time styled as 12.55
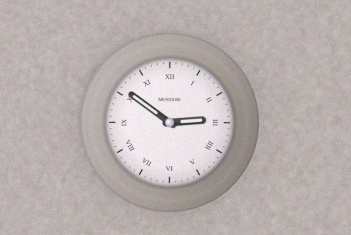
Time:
2.51
